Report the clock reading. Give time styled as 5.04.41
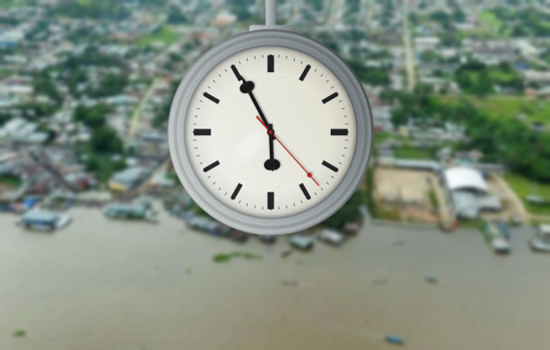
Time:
5.55.23
